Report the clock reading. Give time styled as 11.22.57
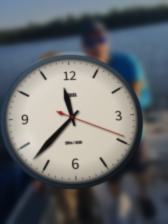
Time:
11.37.19
